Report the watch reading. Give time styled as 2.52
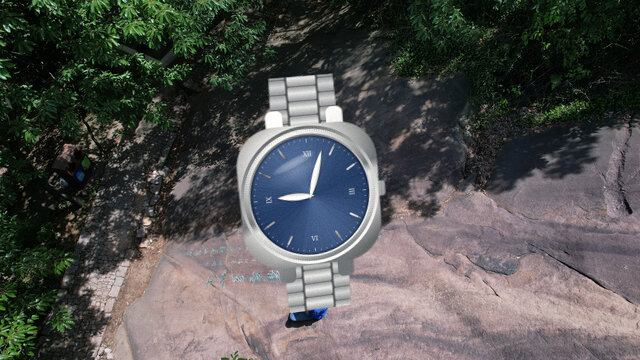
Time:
9.03
